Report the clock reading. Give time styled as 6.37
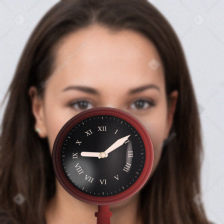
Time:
9.09
